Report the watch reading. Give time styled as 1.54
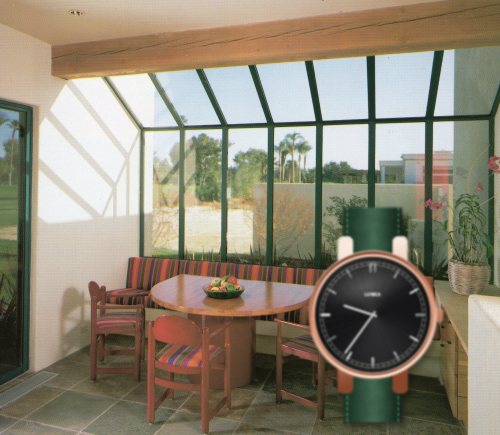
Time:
9.36
